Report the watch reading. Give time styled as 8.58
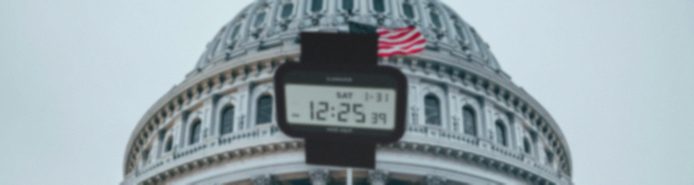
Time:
12.25
